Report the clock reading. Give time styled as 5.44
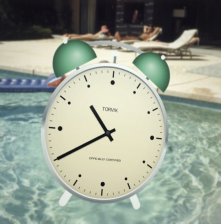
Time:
10.40
